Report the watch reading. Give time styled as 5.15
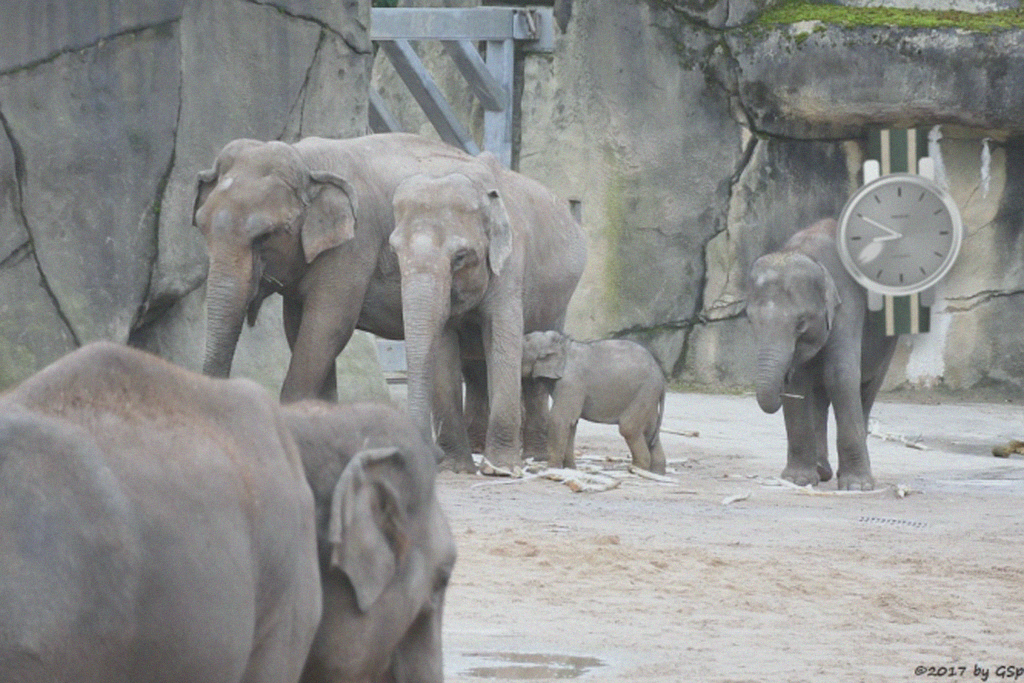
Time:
8.50
